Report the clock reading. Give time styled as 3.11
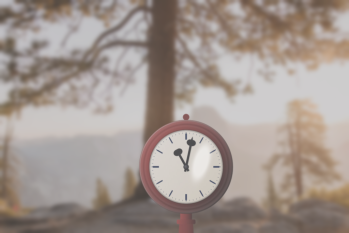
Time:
11.02
